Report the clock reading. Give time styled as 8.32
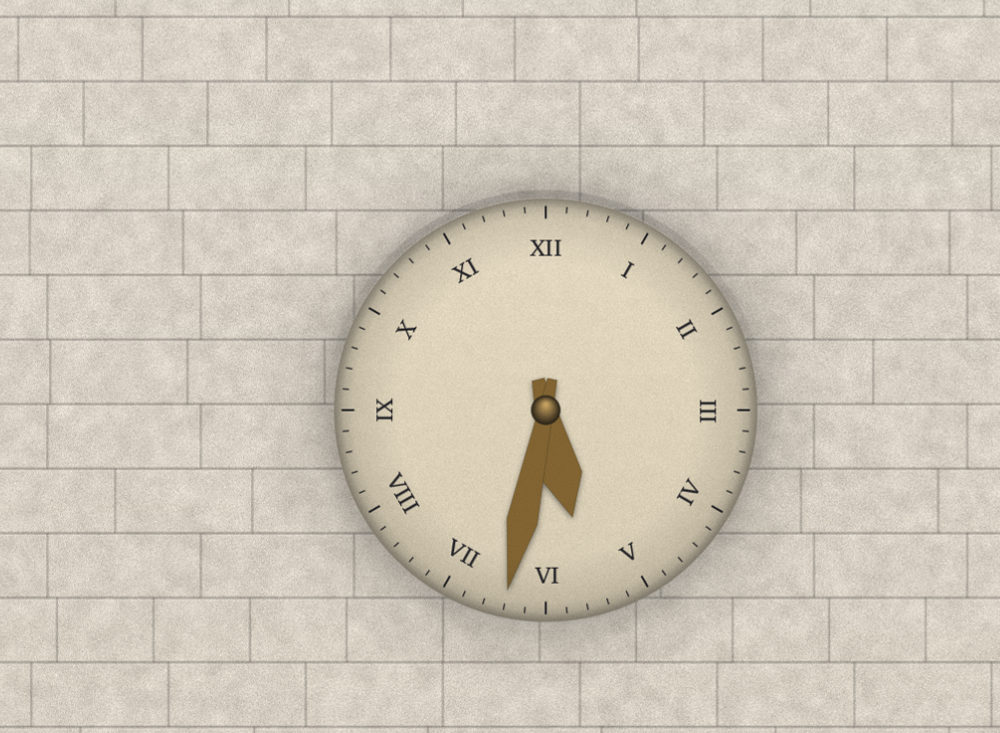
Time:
5.32
